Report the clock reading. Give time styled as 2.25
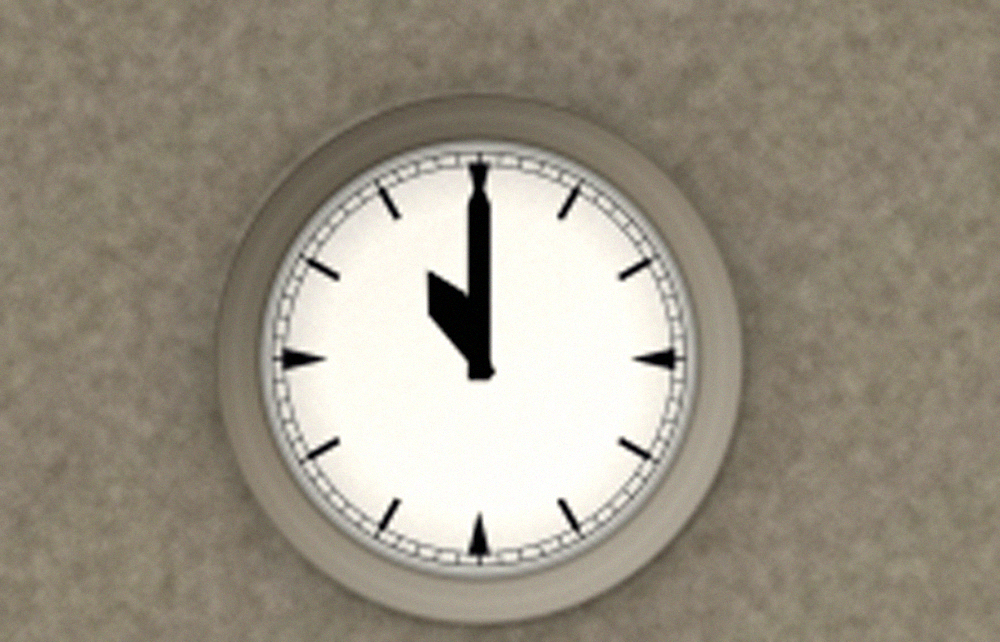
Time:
11.00
